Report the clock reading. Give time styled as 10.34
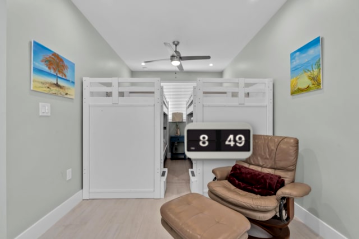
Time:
8.49
